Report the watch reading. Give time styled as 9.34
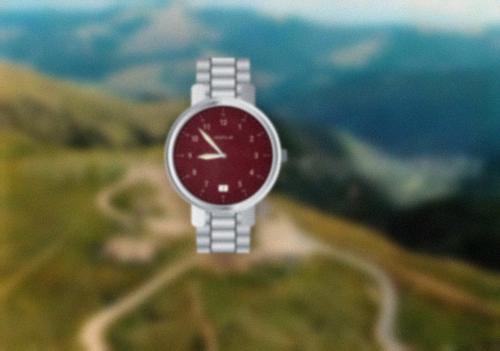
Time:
8.53
